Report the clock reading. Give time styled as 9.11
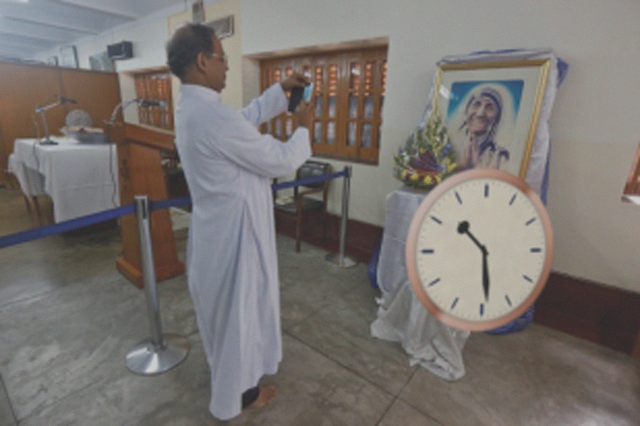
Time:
10.29
